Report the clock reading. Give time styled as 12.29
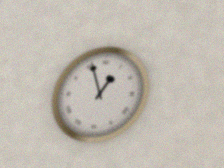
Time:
12.56
